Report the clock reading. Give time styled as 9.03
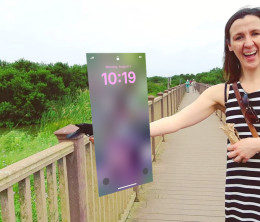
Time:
10.19
